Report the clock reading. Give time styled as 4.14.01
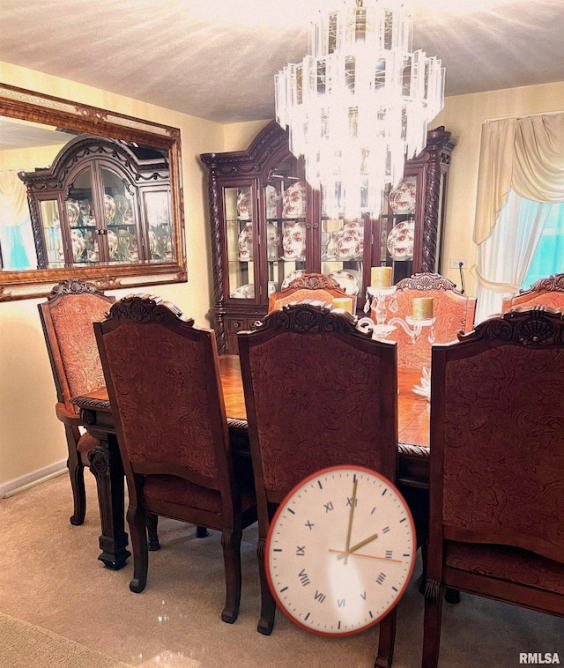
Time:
2.00.16
